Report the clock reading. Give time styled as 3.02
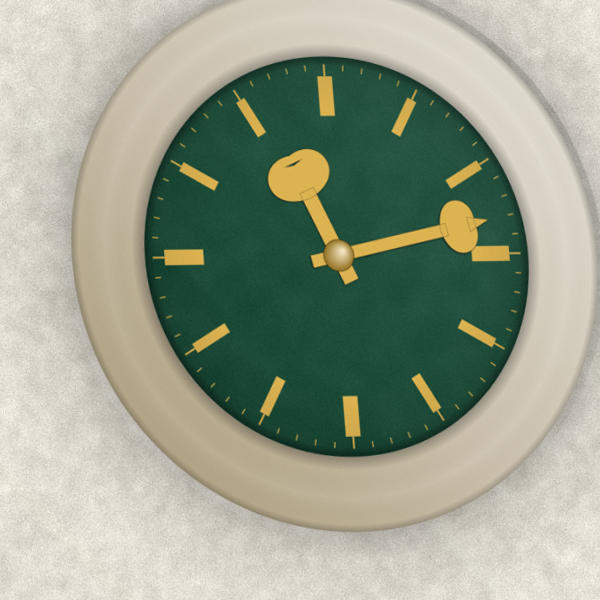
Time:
11.13
